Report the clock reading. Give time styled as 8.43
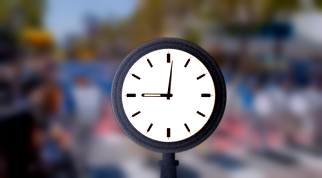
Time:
9.01
